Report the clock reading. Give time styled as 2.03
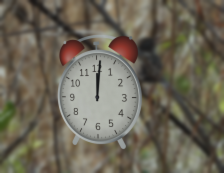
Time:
12.01
